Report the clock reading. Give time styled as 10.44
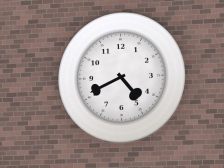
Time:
4.41
